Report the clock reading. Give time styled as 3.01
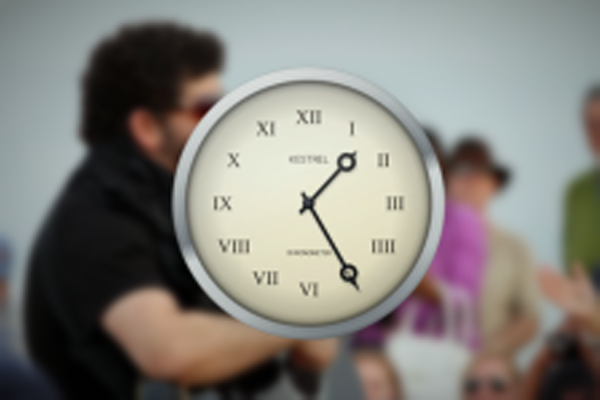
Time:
1.25
